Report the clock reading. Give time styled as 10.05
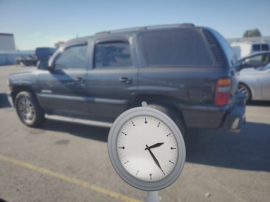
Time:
2.25
